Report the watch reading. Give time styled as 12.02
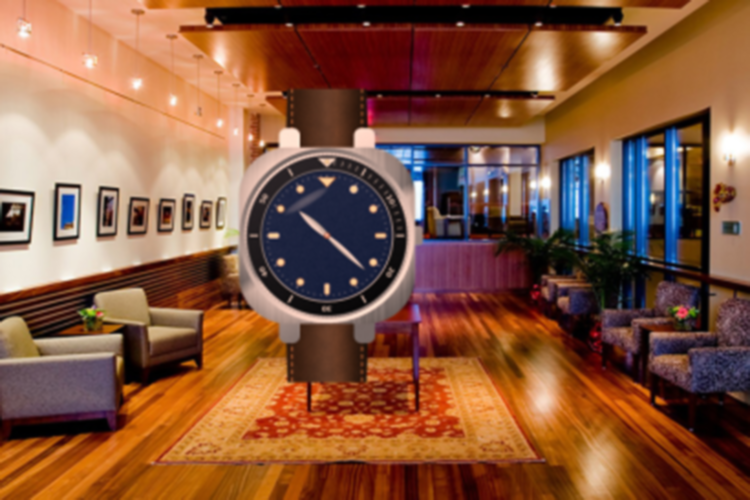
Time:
10.22
